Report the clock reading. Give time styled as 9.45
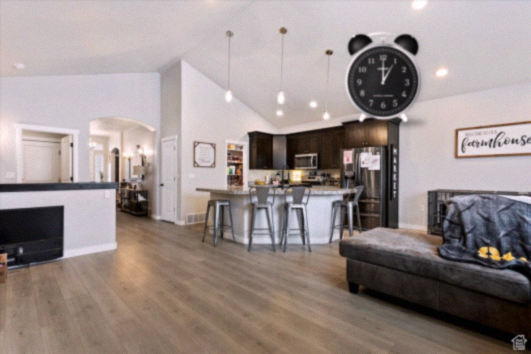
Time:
1.00
